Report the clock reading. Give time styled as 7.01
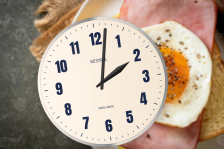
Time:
2.02
